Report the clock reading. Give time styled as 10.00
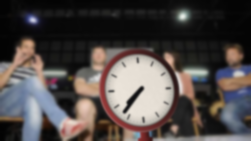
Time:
7.37
